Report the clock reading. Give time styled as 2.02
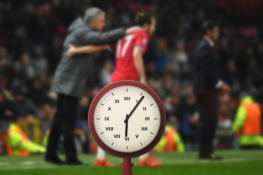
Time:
6.06
